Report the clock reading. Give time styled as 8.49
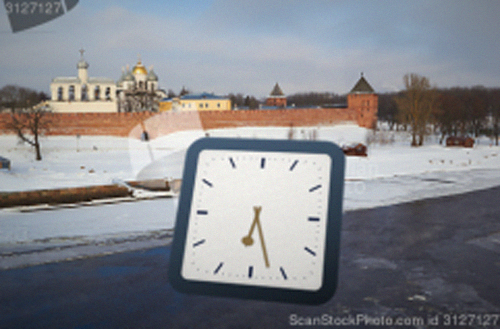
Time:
6.27
